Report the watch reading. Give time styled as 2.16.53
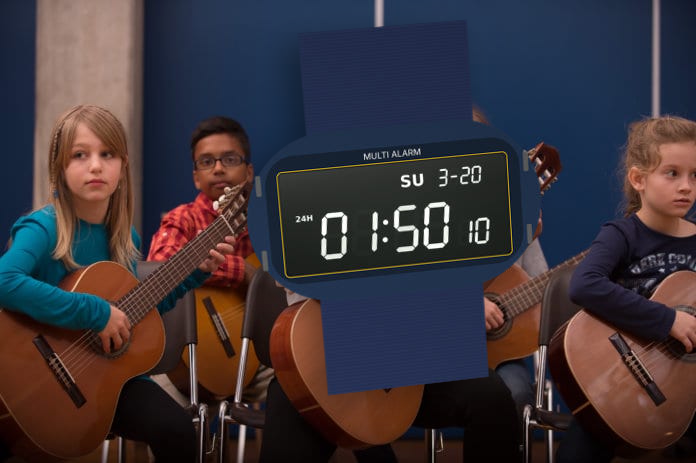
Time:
1.50.10
